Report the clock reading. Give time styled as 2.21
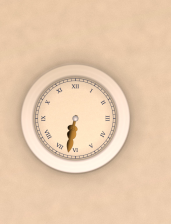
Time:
6.32
